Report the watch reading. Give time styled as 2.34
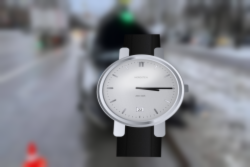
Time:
3.15
